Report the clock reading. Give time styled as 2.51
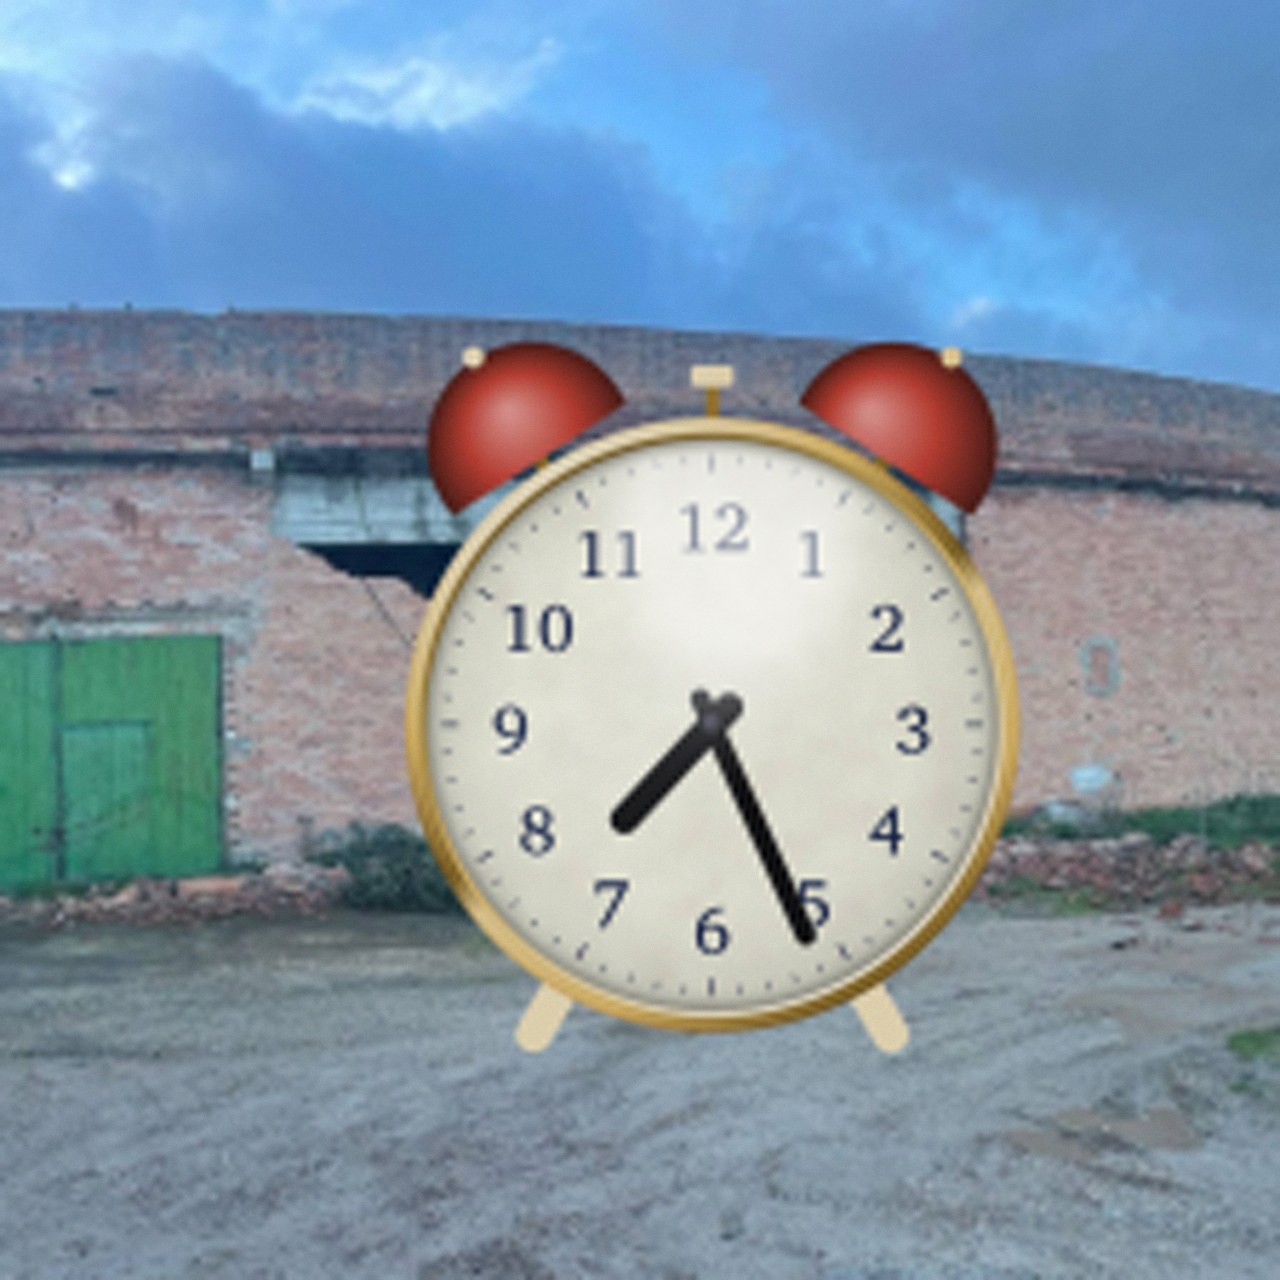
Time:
7.26
